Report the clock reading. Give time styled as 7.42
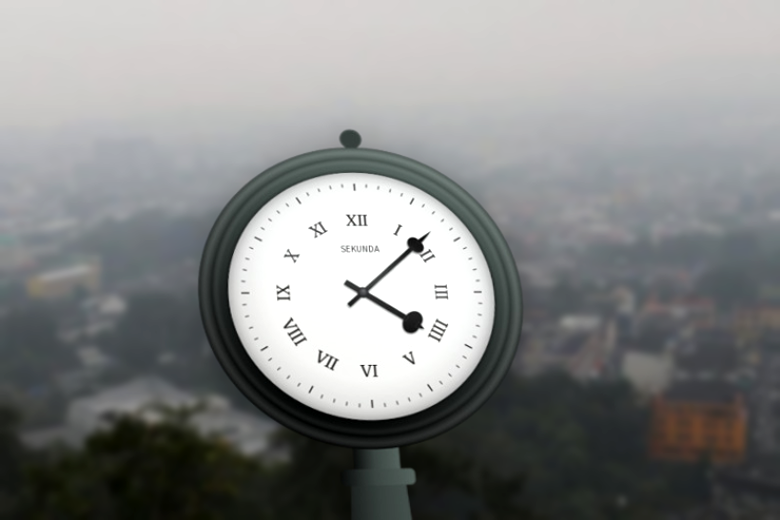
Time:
4.08
